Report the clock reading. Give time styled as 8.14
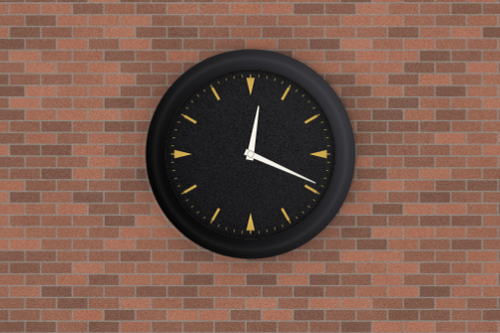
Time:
12.19
